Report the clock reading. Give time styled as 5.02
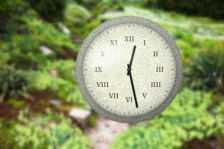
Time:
12.28
